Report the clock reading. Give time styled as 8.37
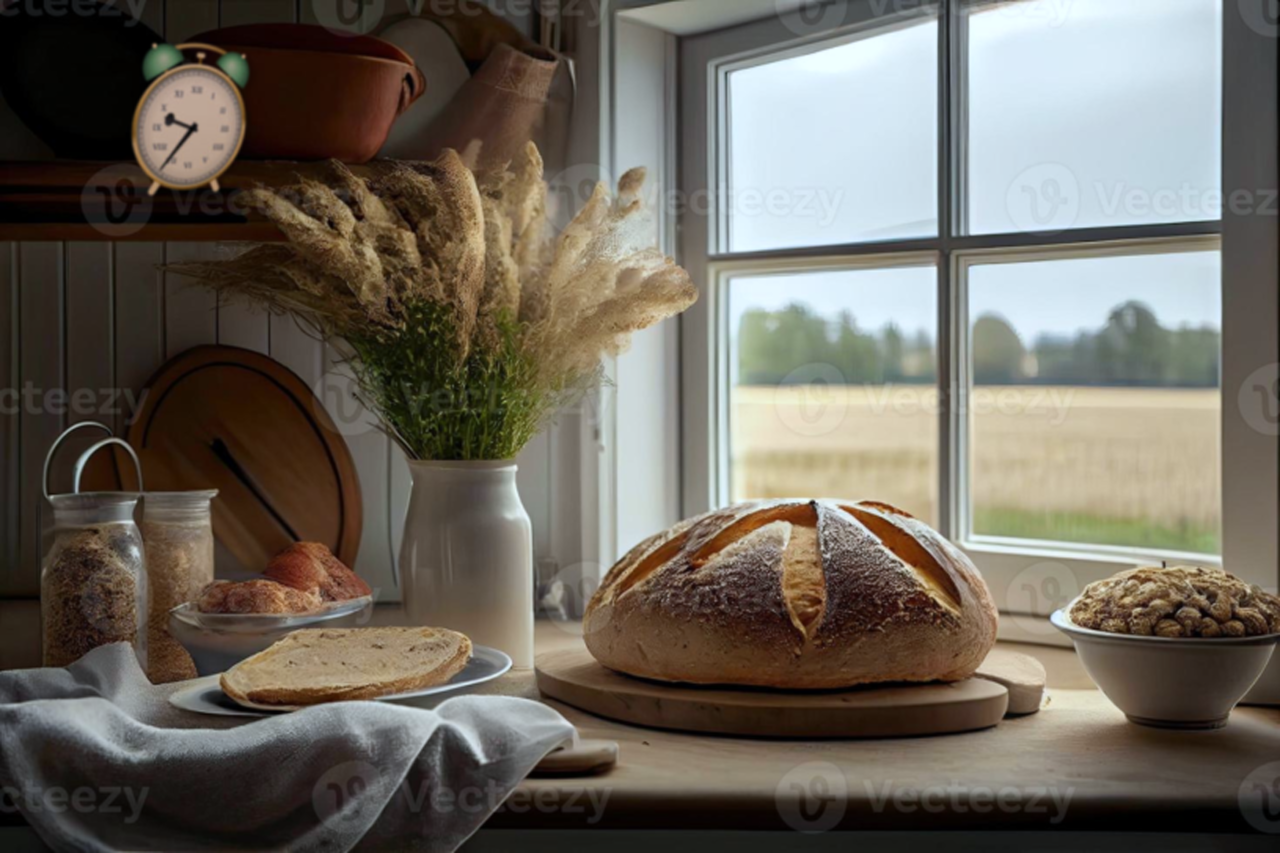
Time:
9.36
